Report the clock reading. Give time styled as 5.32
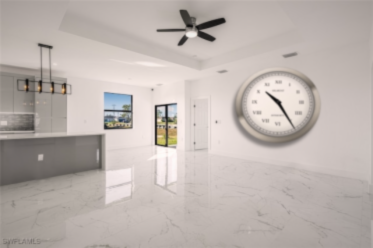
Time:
10.25
